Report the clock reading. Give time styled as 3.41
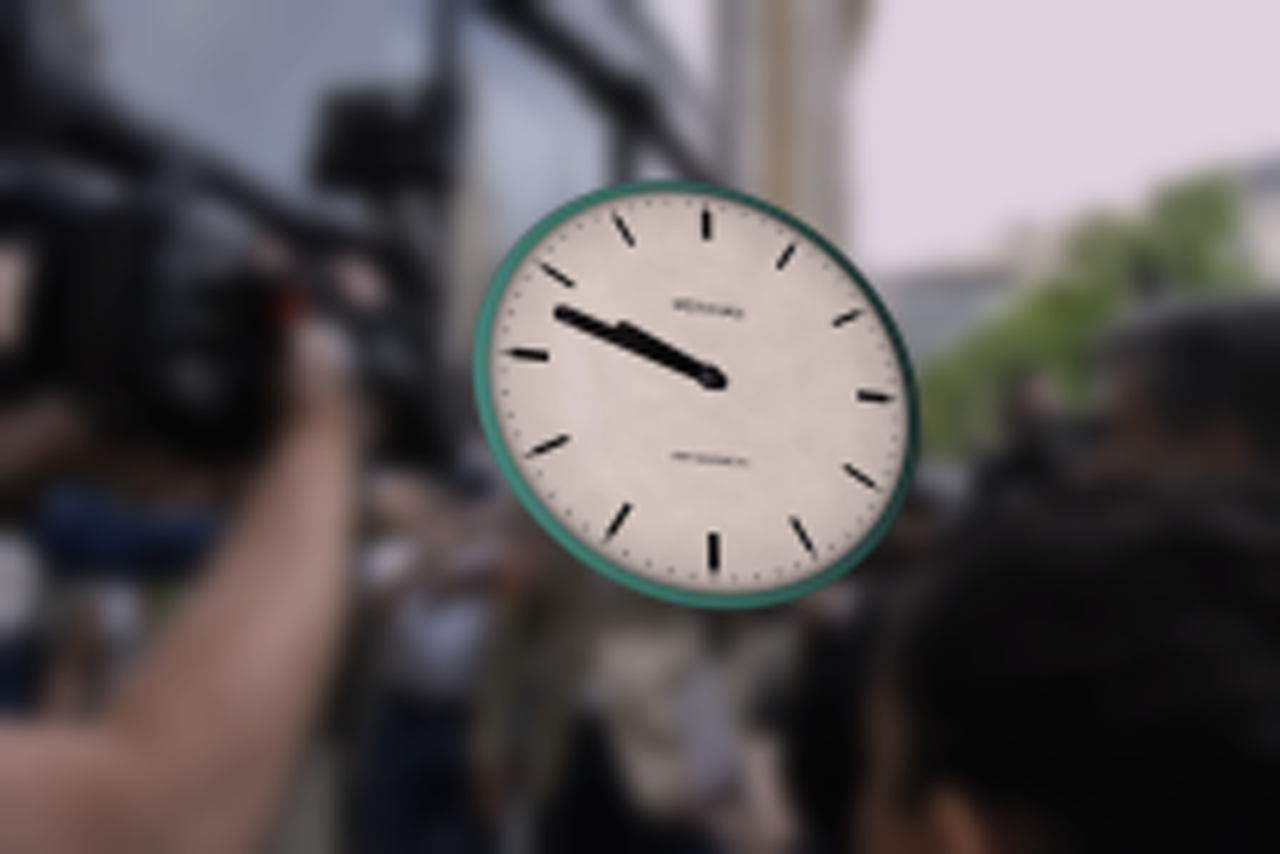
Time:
9.48
